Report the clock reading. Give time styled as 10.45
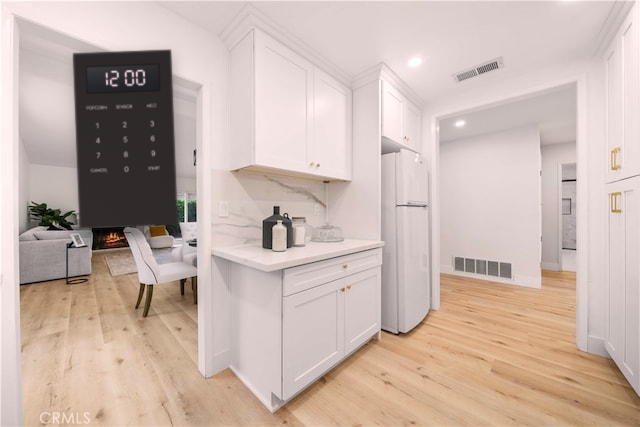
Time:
12.00
